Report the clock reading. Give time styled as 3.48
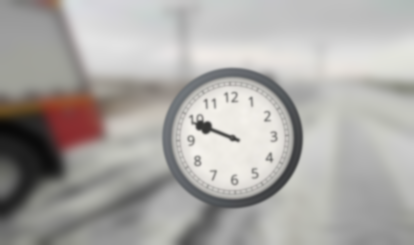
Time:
9.49
